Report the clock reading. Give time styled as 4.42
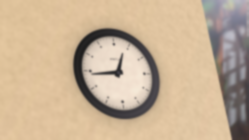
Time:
12.44
